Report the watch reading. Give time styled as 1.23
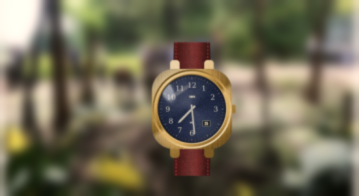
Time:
7.29
